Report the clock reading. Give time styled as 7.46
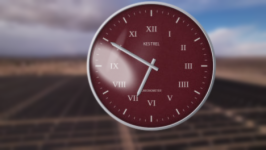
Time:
6.50
